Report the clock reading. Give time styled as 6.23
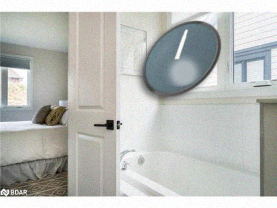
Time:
12.00
